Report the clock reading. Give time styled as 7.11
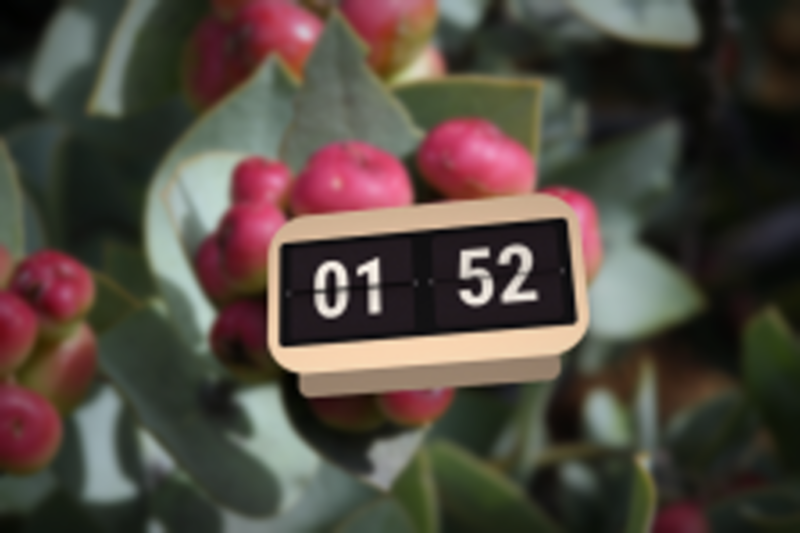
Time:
1.52
